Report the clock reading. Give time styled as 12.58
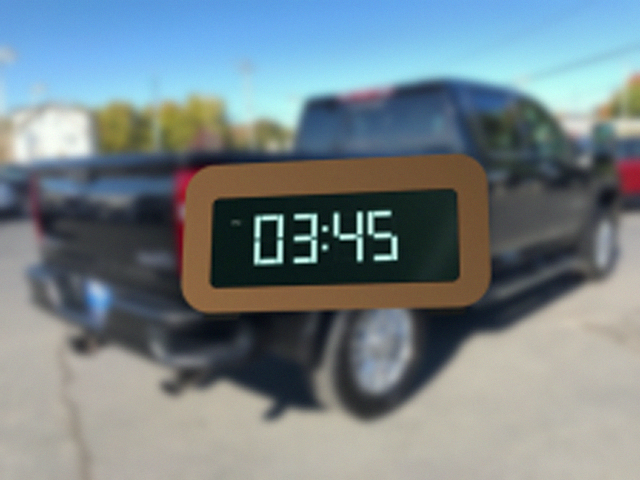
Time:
3.45
